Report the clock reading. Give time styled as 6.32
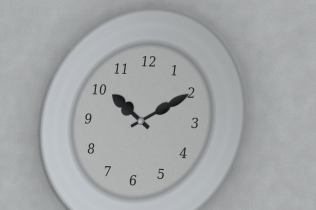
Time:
10.10
